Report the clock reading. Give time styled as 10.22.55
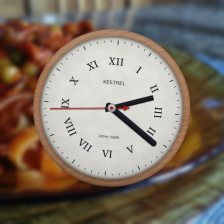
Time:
2.20.44
